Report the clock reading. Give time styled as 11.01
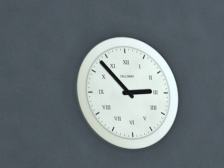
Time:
2.53
